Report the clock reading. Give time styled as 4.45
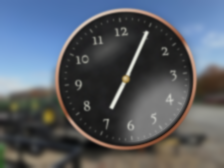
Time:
7.05
